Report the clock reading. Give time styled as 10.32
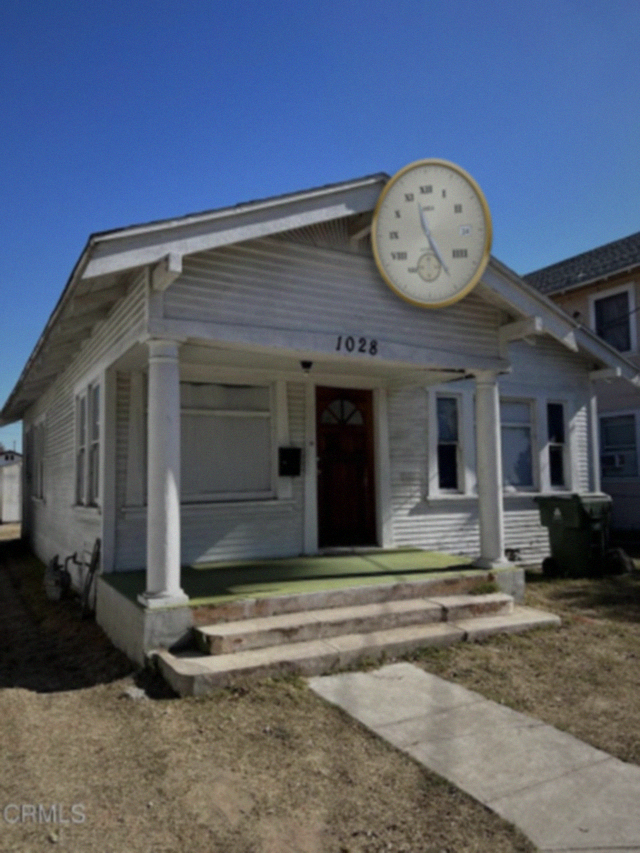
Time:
11.25
